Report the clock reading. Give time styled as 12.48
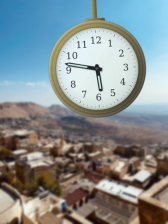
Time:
5.47
